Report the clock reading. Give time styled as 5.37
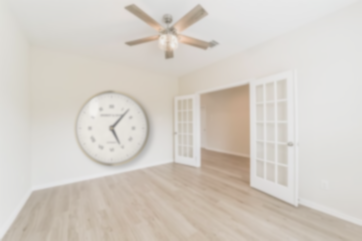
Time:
5.07
